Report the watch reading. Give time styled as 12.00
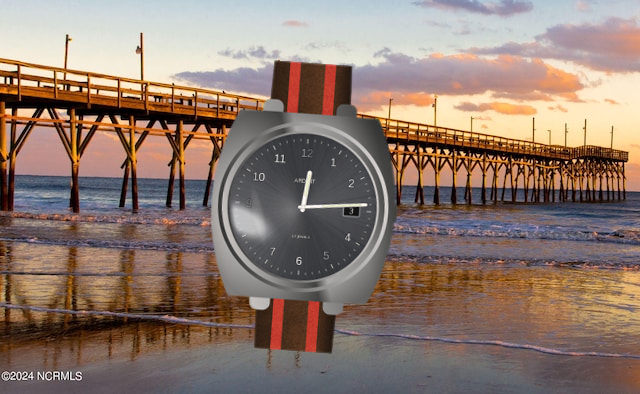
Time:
12.14
